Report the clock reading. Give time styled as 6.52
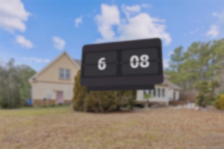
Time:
6.08
